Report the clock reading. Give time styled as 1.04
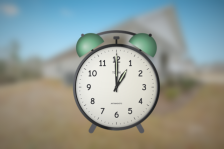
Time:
1.00
